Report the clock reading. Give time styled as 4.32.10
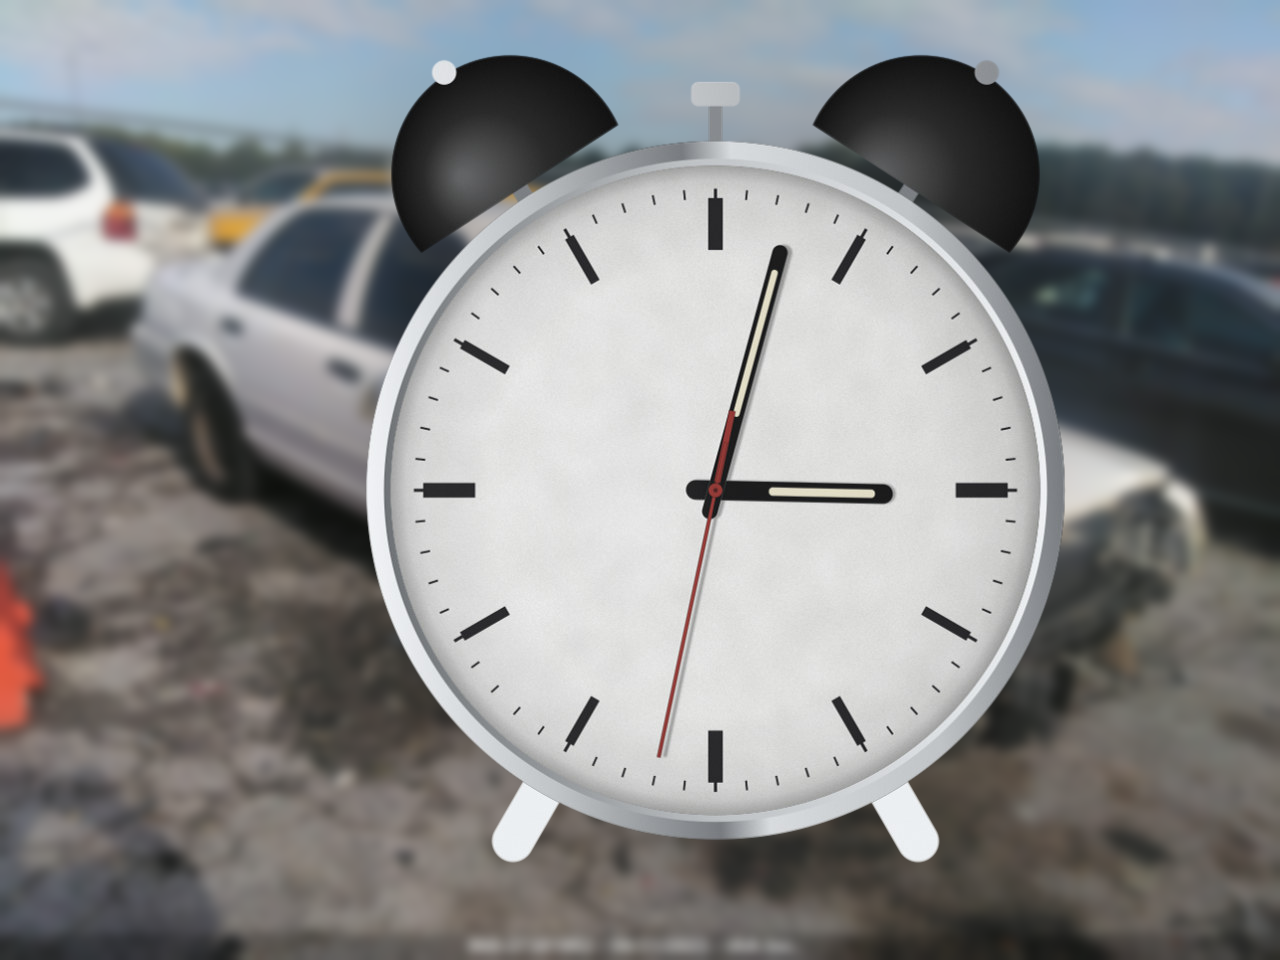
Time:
3.02.32
